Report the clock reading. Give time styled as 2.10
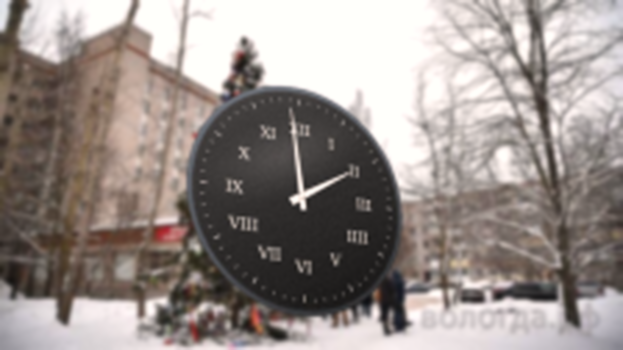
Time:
1.59
